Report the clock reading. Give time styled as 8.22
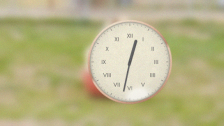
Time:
12.32
